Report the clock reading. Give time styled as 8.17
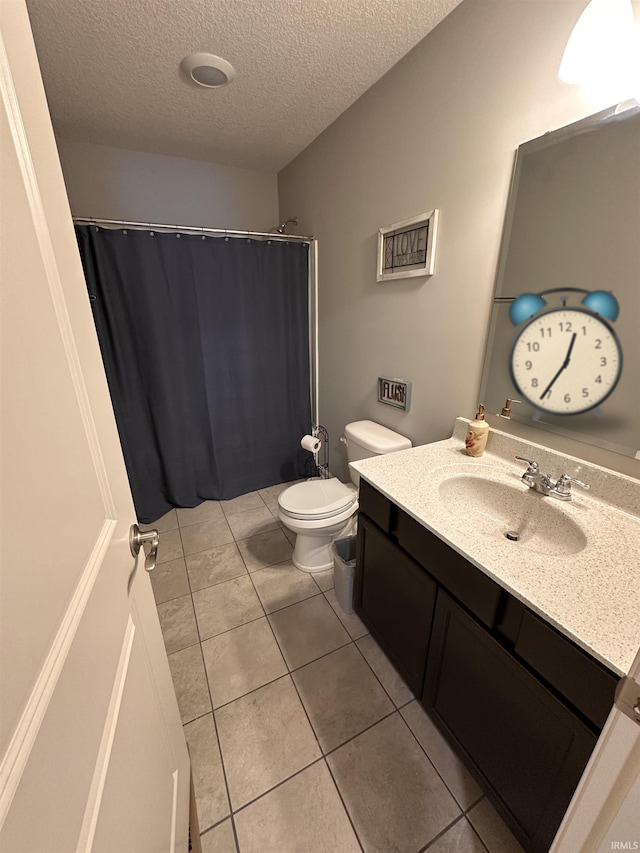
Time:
12.36
